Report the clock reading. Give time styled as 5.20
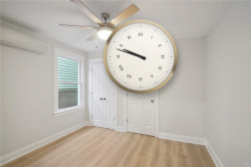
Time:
9.48
